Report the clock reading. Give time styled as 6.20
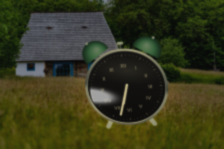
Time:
6.33
